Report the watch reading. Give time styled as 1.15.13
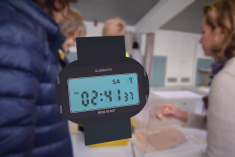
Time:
2.41.37
